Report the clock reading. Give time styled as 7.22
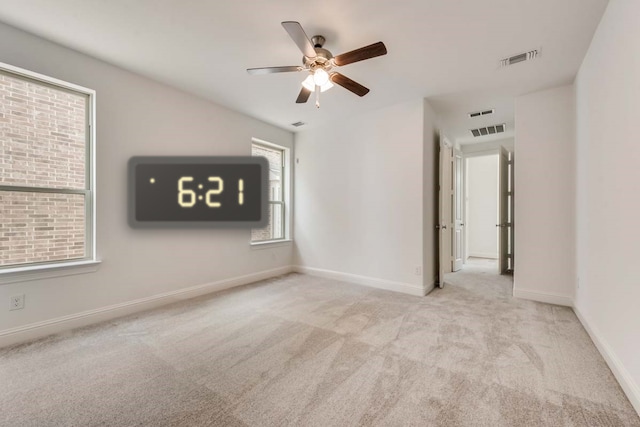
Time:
6.21
